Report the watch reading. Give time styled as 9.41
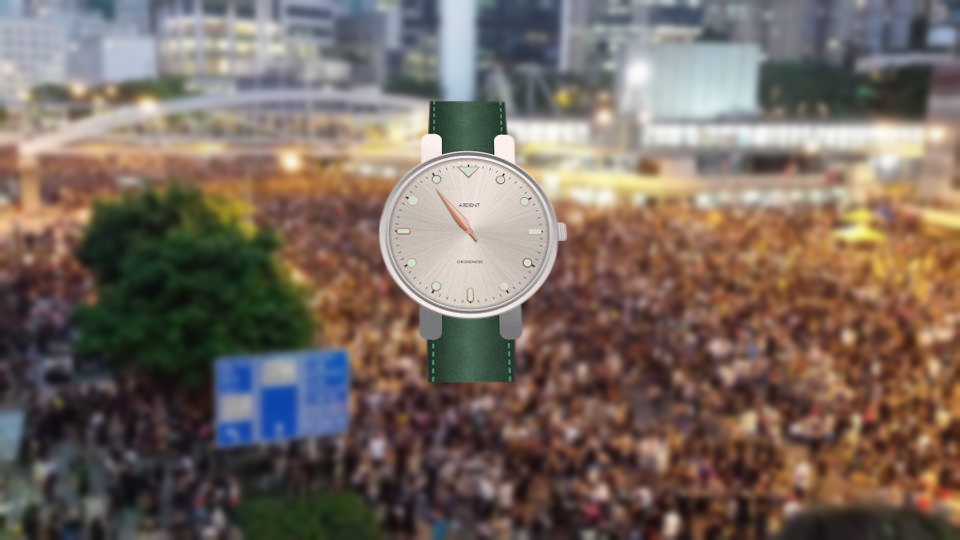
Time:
10.54
